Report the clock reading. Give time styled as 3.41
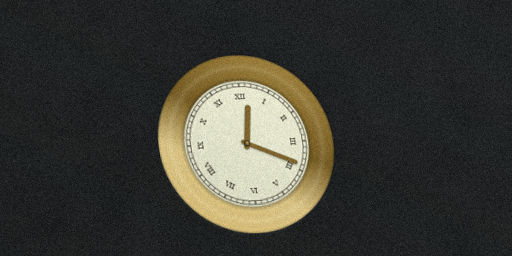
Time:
12.19
